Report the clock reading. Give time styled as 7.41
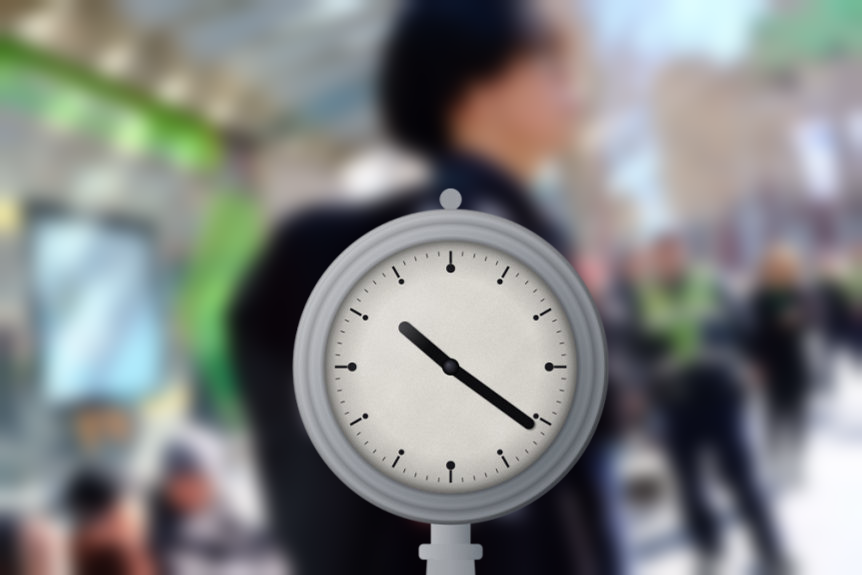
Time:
10.21
